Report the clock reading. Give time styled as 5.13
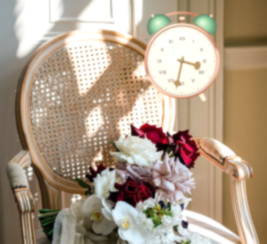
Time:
3.32
